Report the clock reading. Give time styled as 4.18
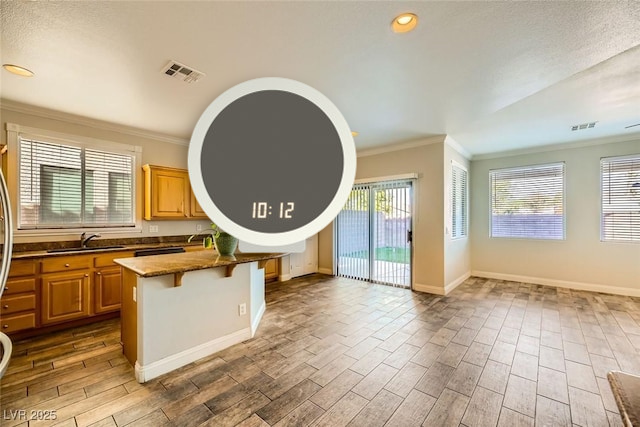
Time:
10.12
